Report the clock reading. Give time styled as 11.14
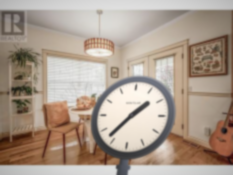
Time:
1.37
